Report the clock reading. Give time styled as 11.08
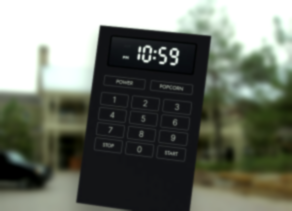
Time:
10.59
